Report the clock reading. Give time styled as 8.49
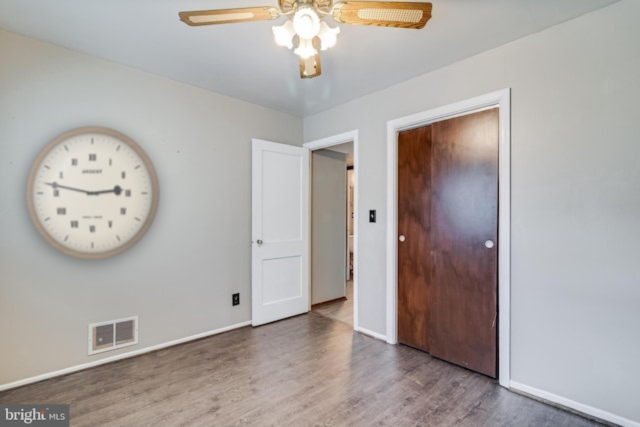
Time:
2.47
